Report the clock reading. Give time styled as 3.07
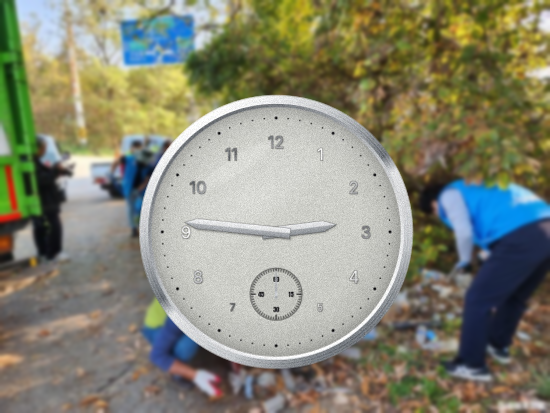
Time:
2.46
